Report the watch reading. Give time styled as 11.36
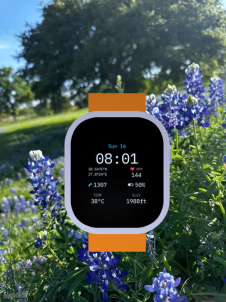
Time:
8.01
